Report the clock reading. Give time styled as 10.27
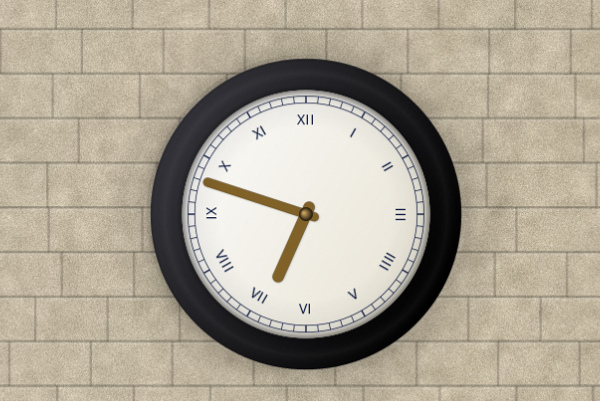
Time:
6.48
